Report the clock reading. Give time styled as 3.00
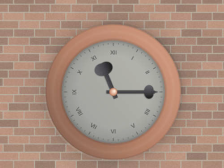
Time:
11.15
